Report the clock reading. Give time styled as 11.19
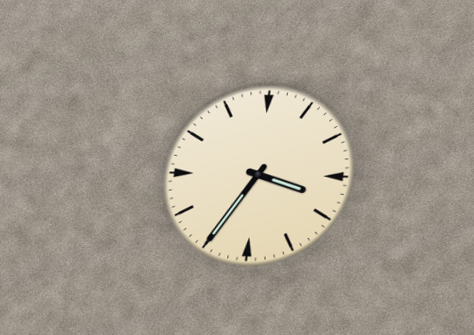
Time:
3.35
